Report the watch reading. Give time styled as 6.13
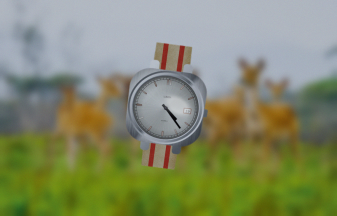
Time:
4.23
